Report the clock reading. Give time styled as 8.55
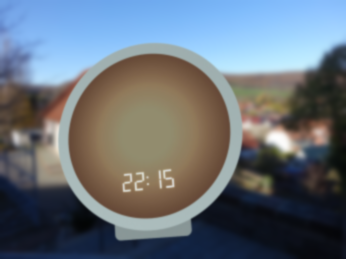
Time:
22.15
